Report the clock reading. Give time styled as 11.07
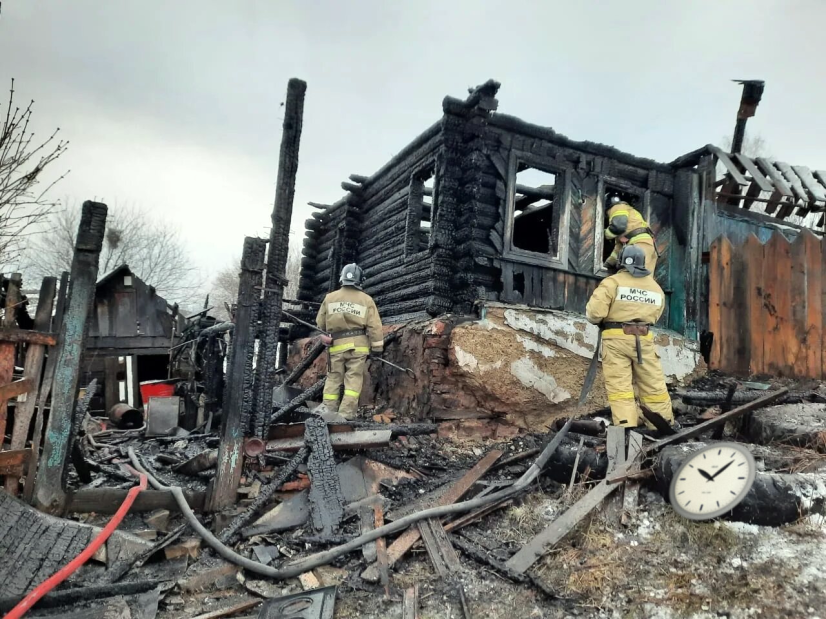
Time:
10.07
